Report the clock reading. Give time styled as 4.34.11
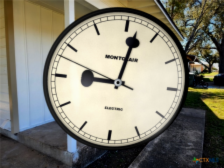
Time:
9.01.48
